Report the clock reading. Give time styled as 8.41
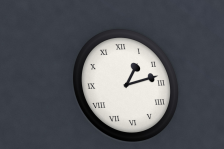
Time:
1.13
